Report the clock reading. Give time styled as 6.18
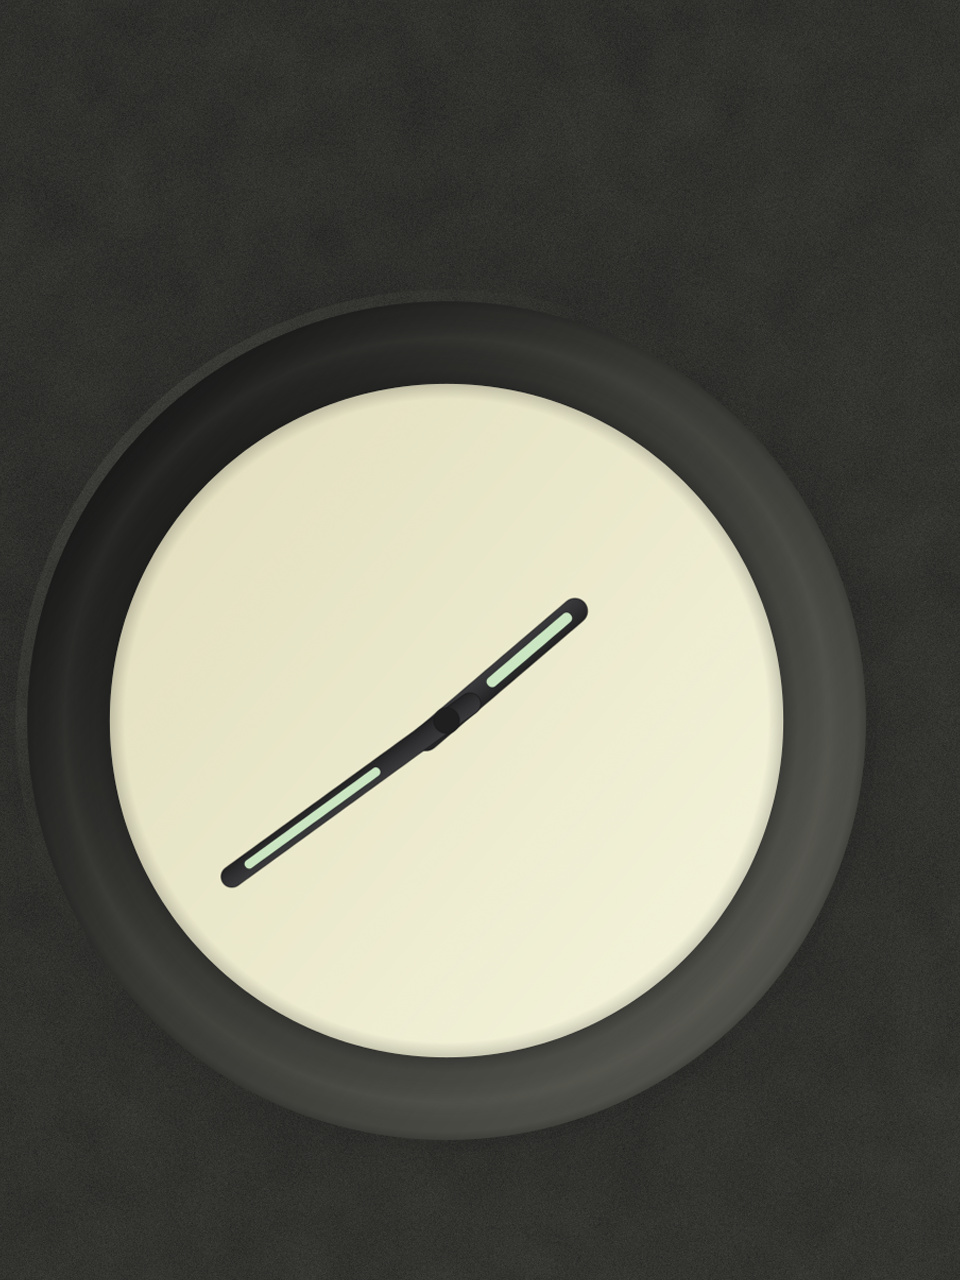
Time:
1.39
